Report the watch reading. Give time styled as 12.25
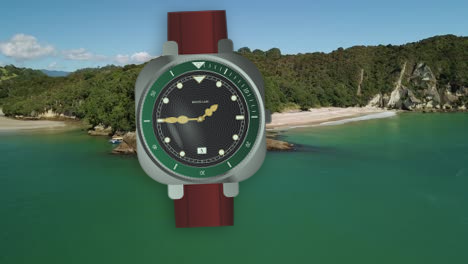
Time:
1.45
